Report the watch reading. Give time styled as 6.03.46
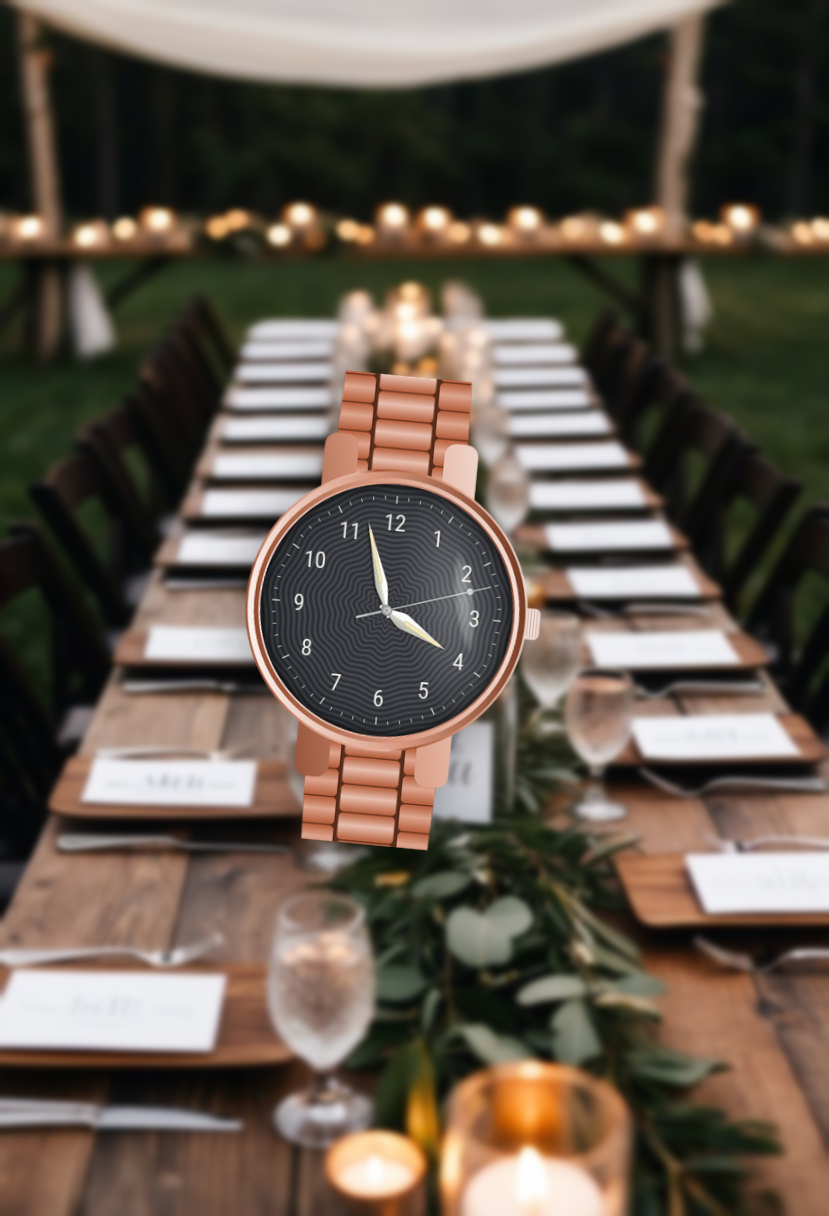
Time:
3.57.12
